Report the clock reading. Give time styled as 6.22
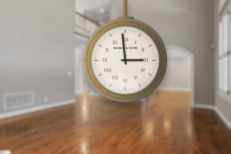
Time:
2.59
